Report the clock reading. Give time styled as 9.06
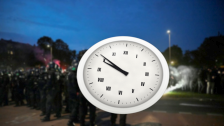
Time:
9.51
